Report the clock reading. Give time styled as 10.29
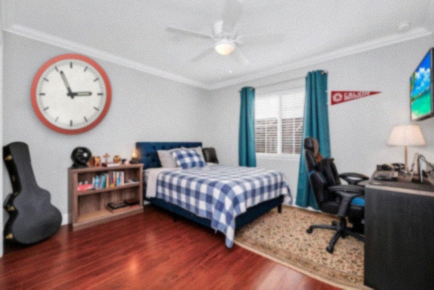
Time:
2.56
